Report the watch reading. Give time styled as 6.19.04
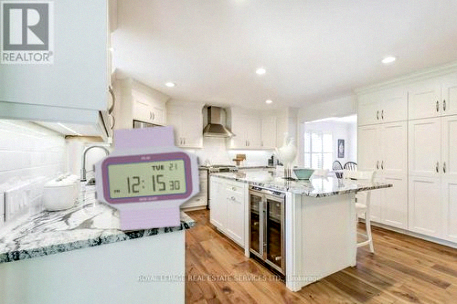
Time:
12.15.30
